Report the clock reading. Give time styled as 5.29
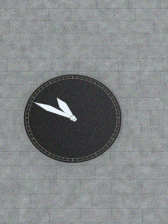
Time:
10.49
